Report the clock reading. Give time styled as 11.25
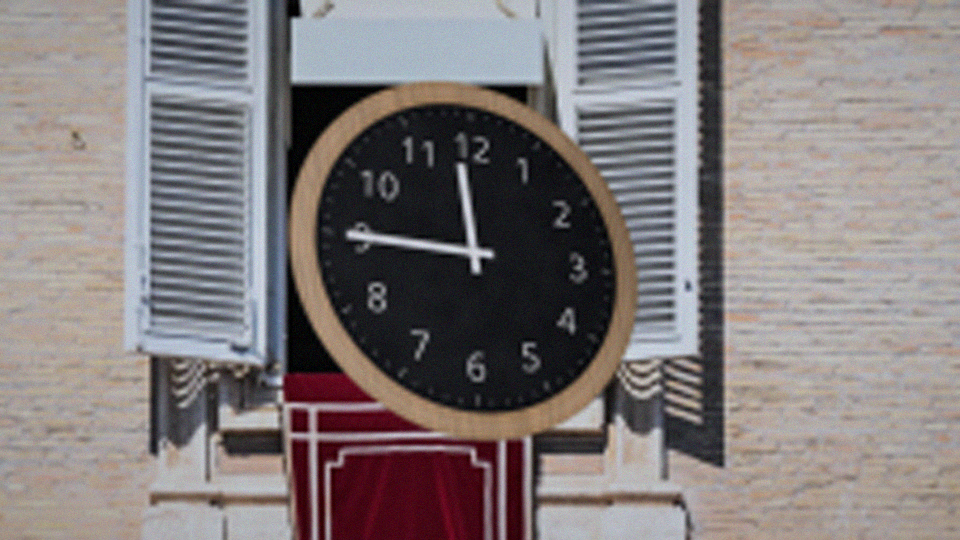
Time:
11.45
